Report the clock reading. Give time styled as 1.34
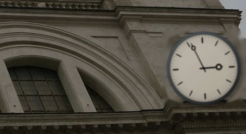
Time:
2.56
